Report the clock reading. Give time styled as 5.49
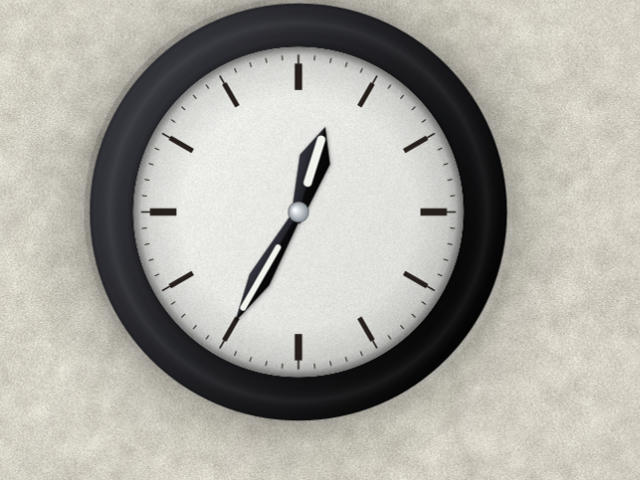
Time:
12.35
